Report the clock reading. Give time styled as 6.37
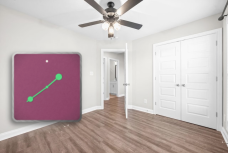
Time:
1.39
